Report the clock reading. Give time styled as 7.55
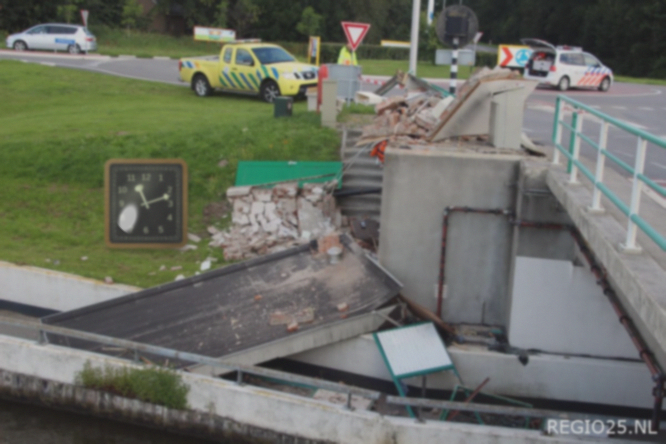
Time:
11.12
